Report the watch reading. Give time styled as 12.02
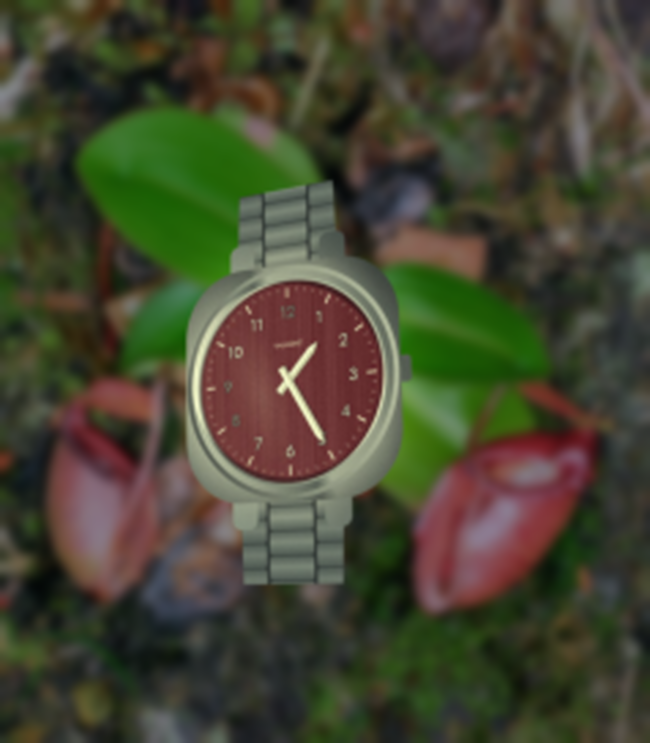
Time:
1.25
